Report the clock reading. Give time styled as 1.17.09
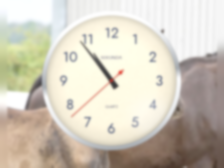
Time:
10.53.38
